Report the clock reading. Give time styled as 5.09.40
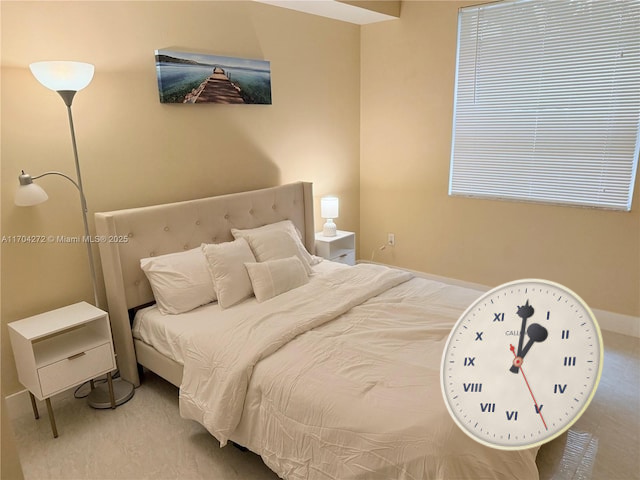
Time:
1.00.25
